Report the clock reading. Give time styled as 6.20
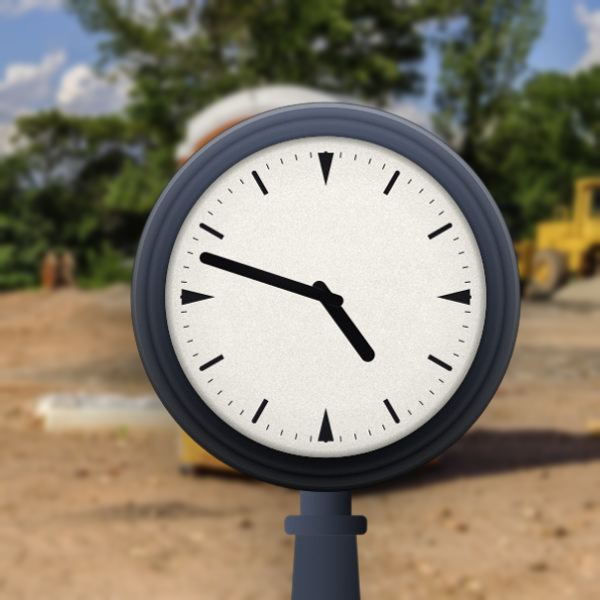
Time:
4.48
